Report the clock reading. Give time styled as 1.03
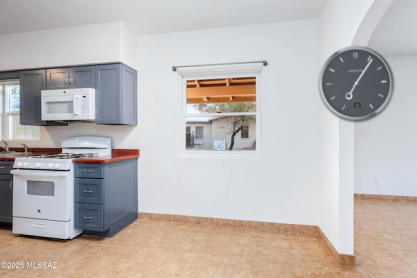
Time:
7.06
